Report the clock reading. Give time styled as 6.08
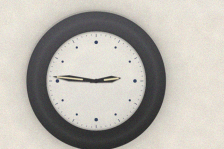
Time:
2.46
